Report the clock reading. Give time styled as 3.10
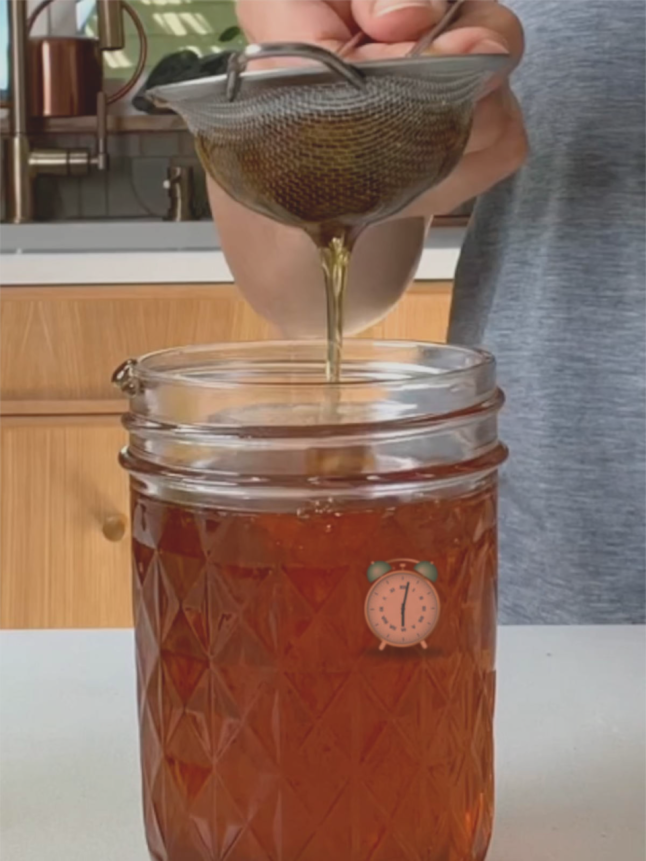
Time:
6.02
